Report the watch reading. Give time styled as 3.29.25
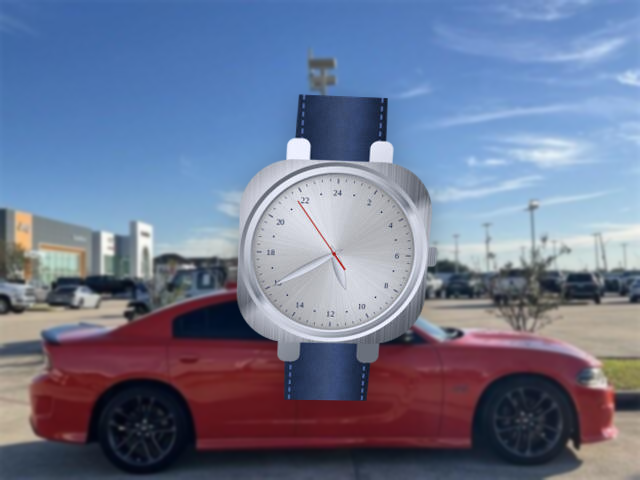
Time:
10.39.54
